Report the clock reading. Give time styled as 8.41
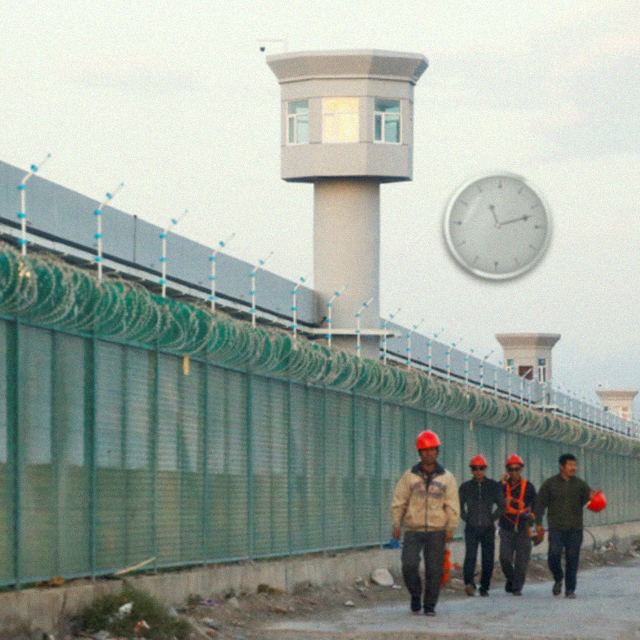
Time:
11.12
